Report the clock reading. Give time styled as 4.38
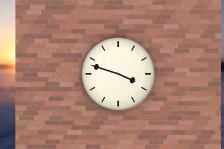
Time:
3.48
